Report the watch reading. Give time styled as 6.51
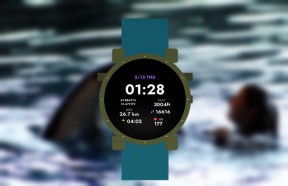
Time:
1.28
